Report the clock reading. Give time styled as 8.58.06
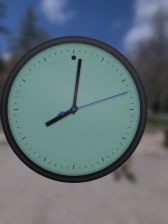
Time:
8.01.12
